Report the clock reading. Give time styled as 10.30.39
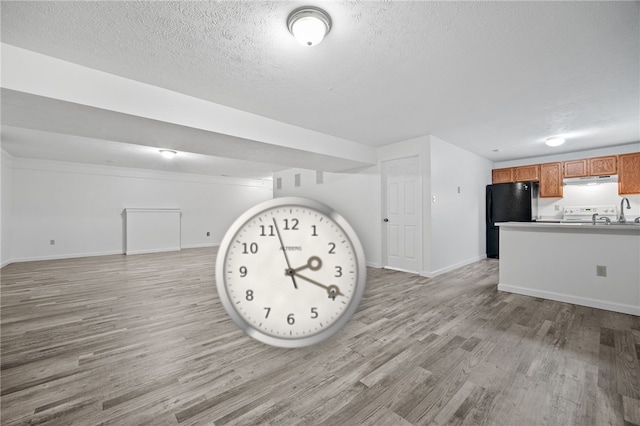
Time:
2.18.57
